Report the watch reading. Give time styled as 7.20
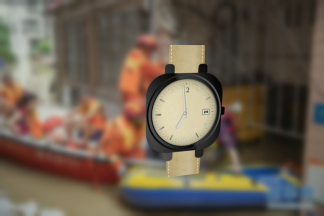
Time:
6.59
